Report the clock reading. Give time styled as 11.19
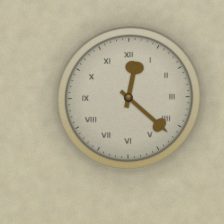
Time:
12.22
